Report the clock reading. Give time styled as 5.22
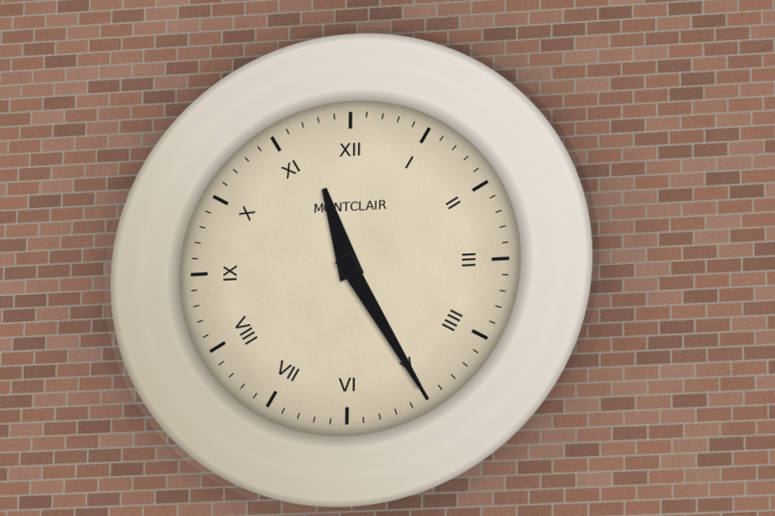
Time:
11.25
